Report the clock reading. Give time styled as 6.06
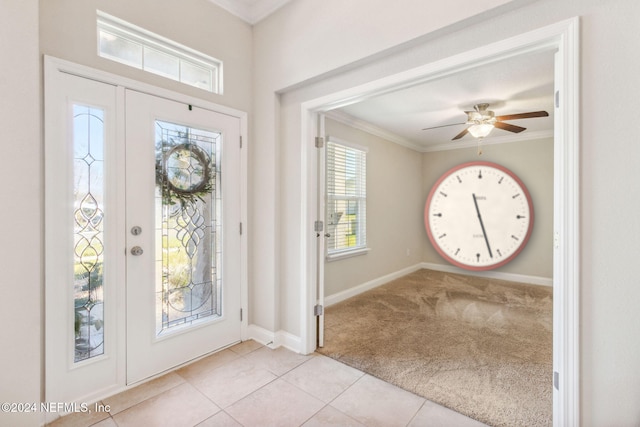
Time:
11.27
